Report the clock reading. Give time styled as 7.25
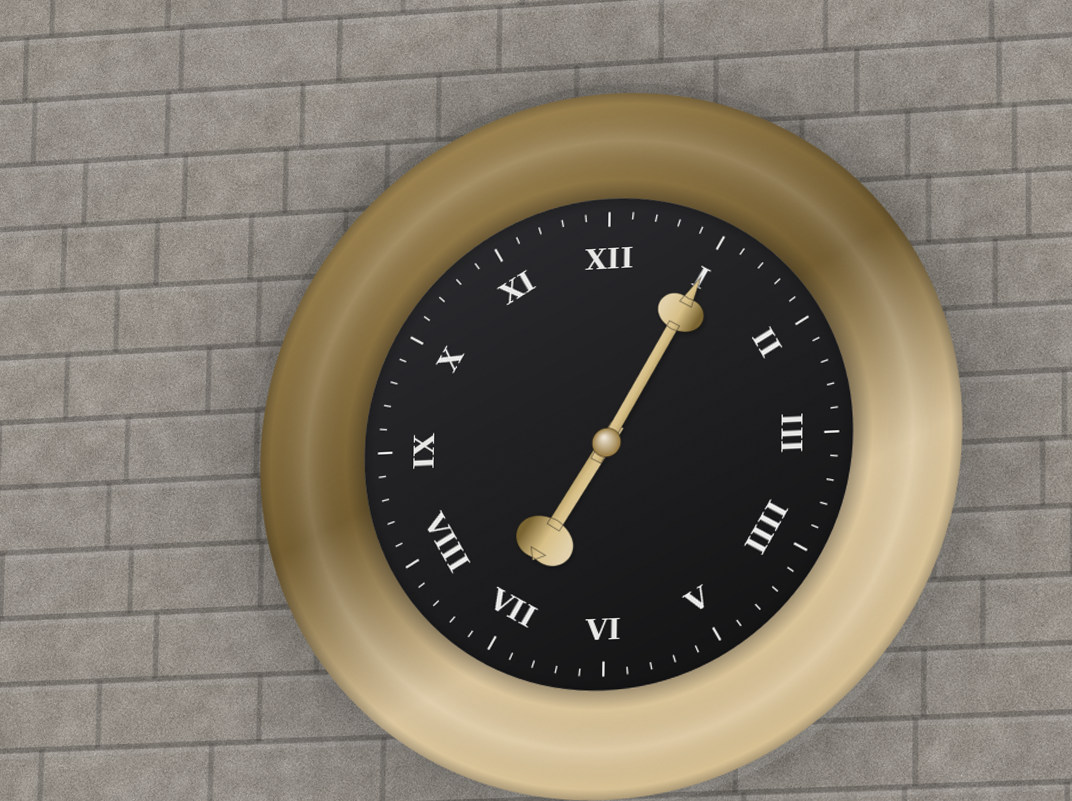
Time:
7.05
